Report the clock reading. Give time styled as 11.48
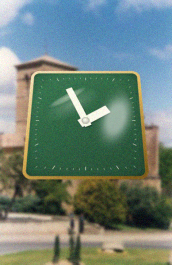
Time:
1.56
